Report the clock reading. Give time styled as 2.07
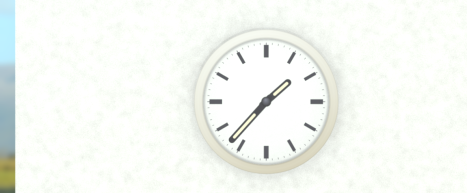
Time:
1.37
